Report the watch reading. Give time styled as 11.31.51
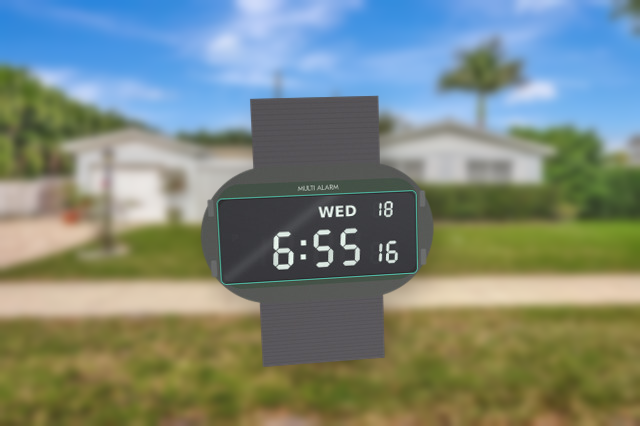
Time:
6.55.16
